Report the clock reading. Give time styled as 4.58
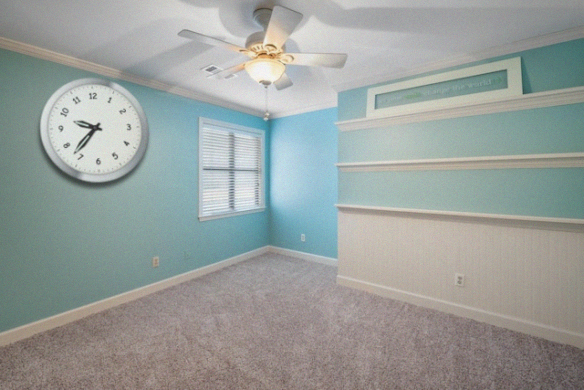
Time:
9.37
